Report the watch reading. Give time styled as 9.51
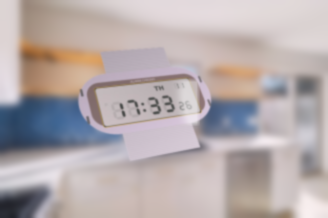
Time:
17.33
